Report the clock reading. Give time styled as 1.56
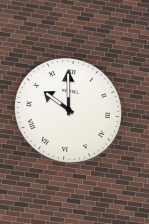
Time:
9.59
